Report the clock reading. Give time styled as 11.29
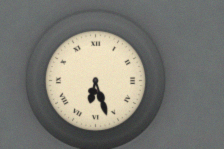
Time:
6.27
